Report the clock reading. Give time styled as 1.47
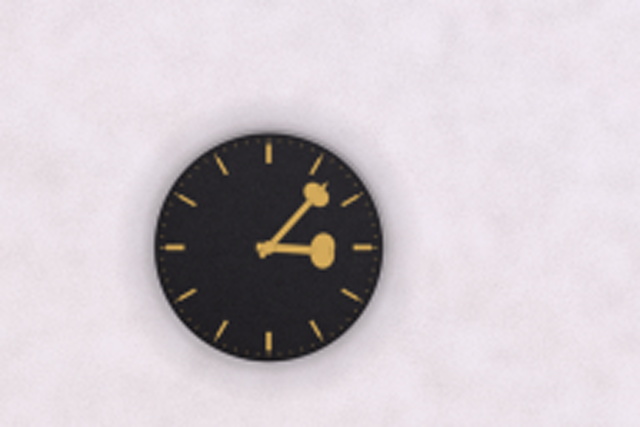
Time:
3.07
